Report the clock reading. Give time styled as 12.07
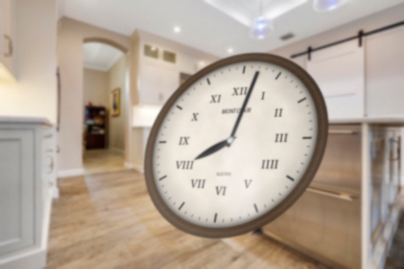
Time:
8.02
